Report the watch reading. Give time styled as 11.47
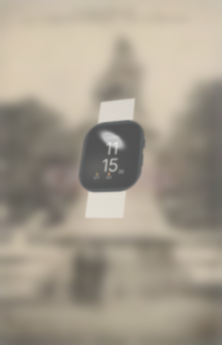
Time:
11.15
